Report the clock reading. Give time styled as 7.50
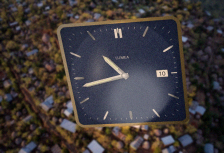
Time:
10.43
